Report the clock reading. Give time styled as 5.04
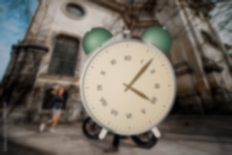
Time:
4.07
